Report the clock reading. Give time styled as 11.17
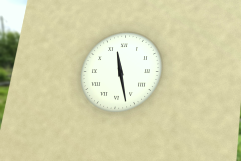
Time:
11.27
